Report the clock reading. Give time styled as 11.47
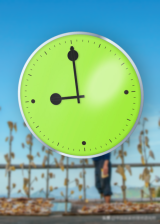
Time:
9.00
